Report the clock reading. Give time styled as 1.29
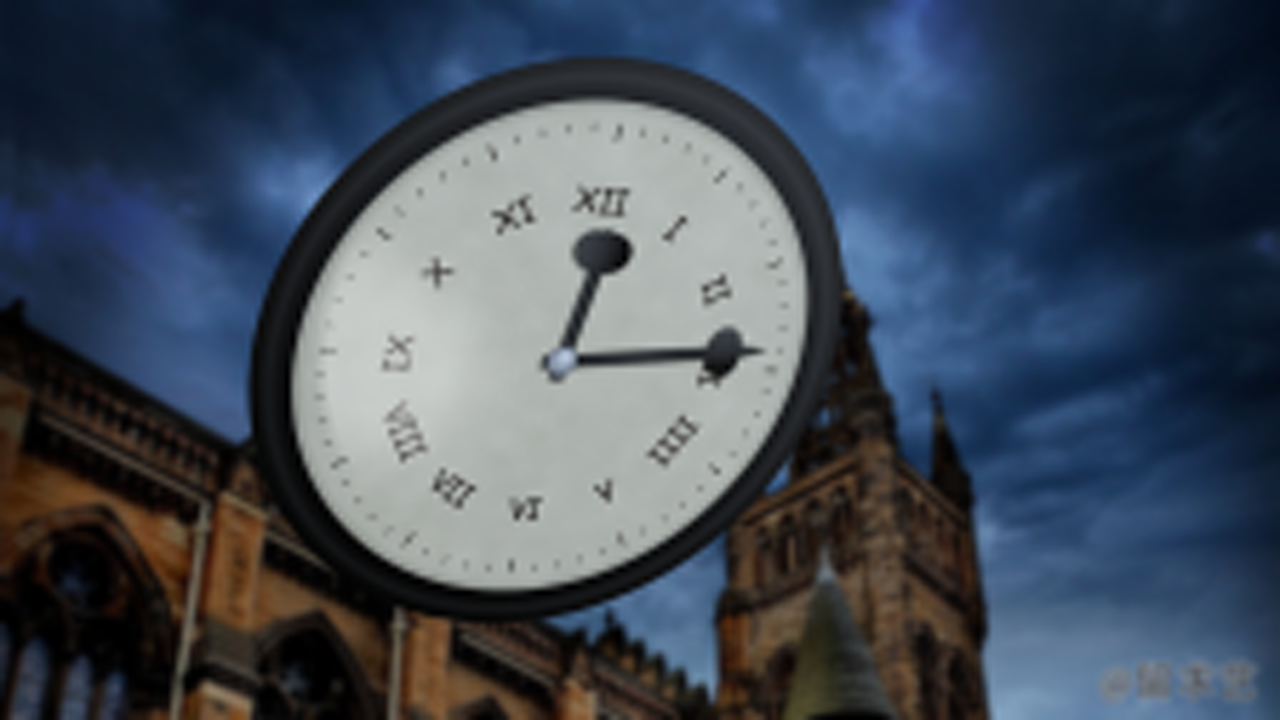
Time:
12.14
